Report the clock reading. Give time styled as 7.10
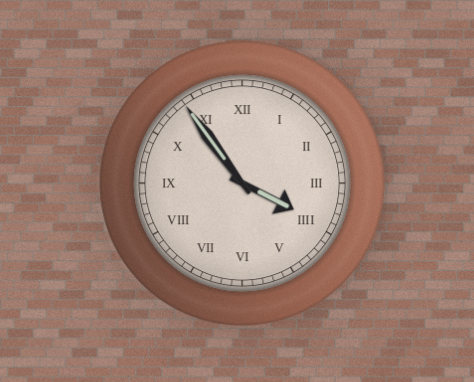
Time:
3.54
